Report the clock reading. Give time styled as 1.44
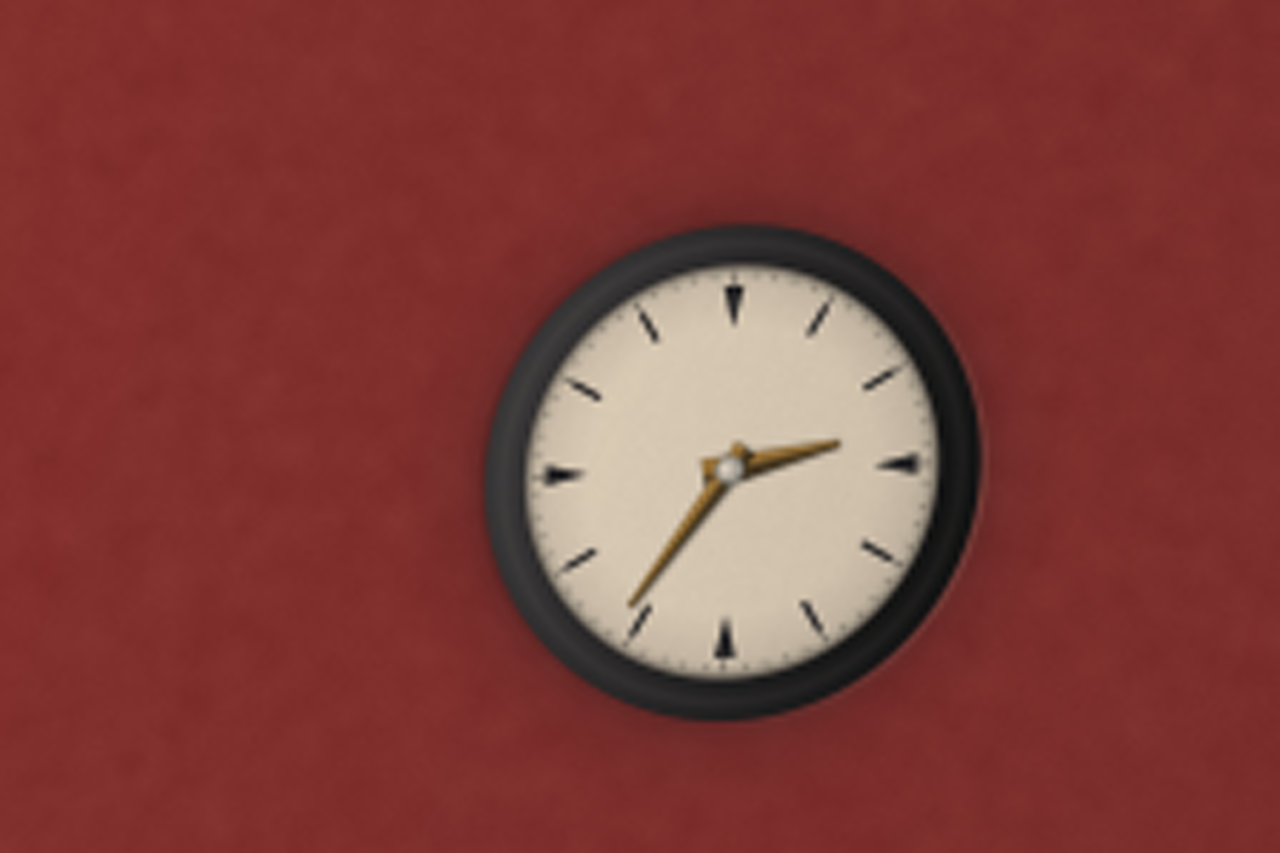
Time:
2.36
